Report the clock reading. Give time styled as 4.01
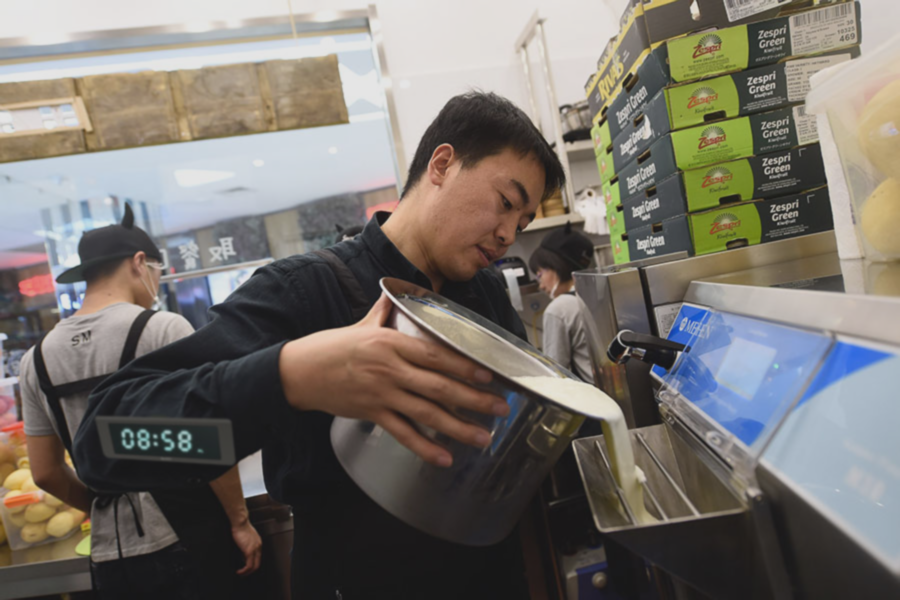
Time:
8.58
